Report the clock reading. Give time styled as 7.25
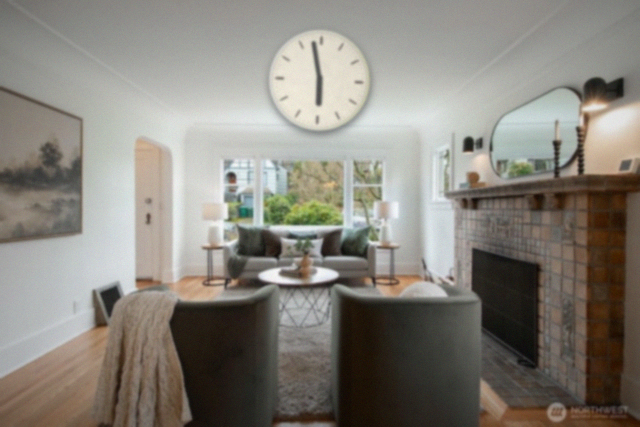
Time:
5.58
